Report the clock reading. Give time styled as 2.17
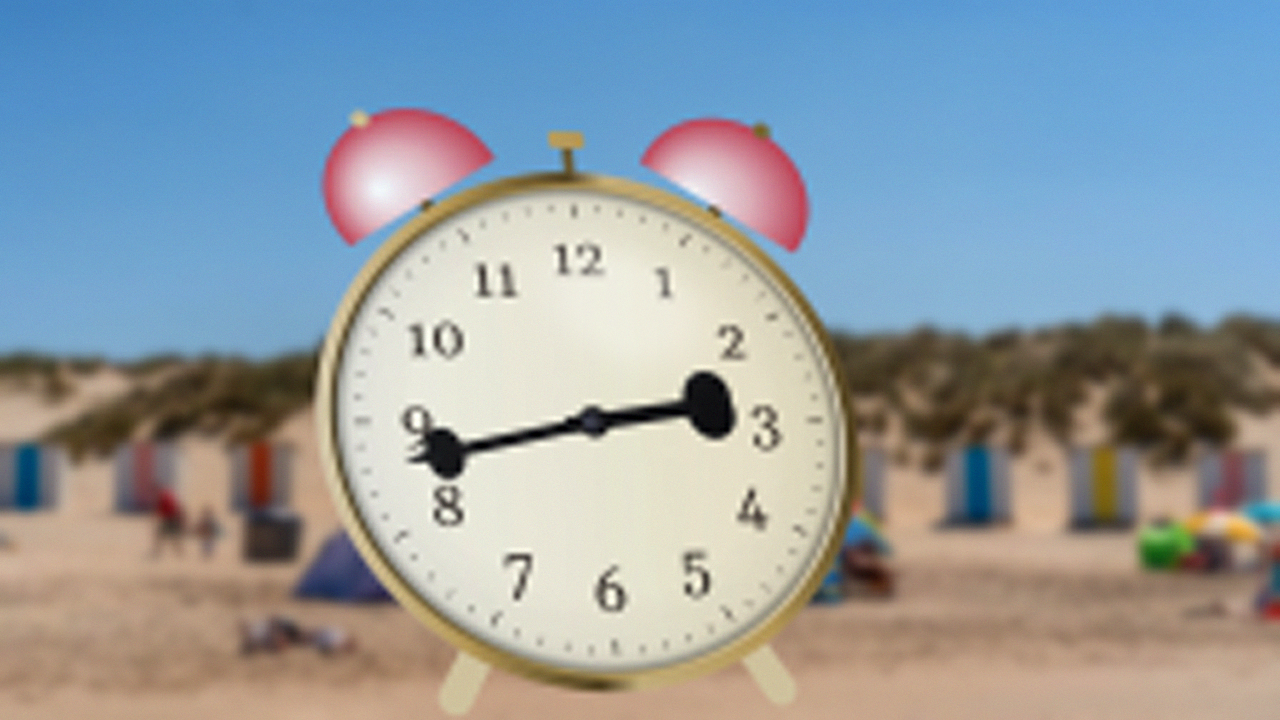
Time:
2.43
